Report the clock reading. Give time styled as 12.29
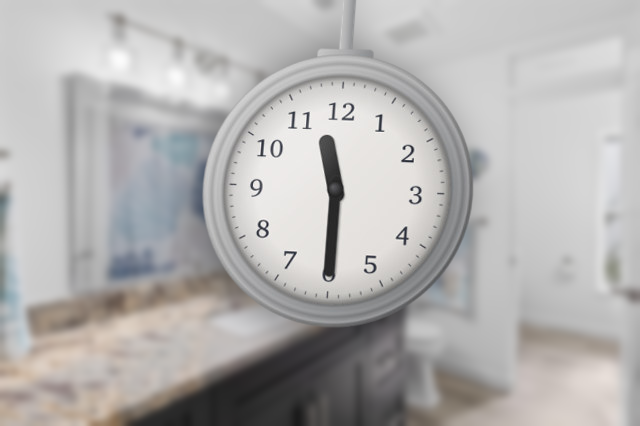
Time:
11.30
